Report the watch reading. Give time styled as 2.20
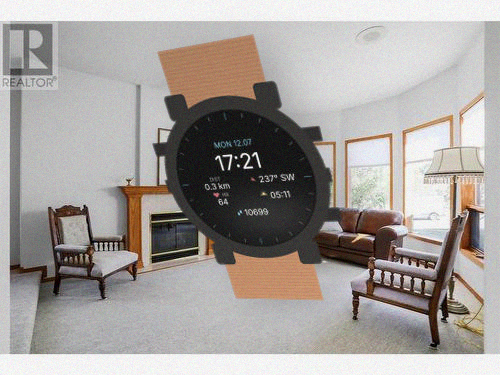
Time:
17.21
